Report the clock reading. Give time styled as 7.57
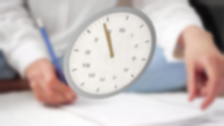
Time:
10.54
